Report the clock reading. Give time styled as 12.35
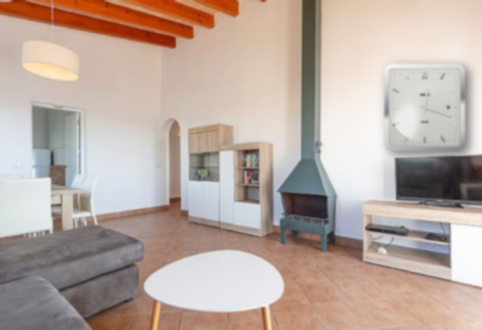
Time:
12.18
